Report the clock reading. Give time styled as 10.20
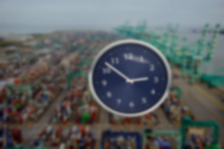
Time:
2.52
